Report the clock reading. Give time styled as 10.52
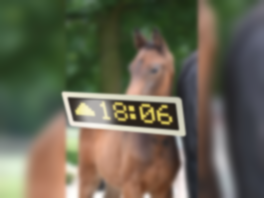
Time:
18.06
